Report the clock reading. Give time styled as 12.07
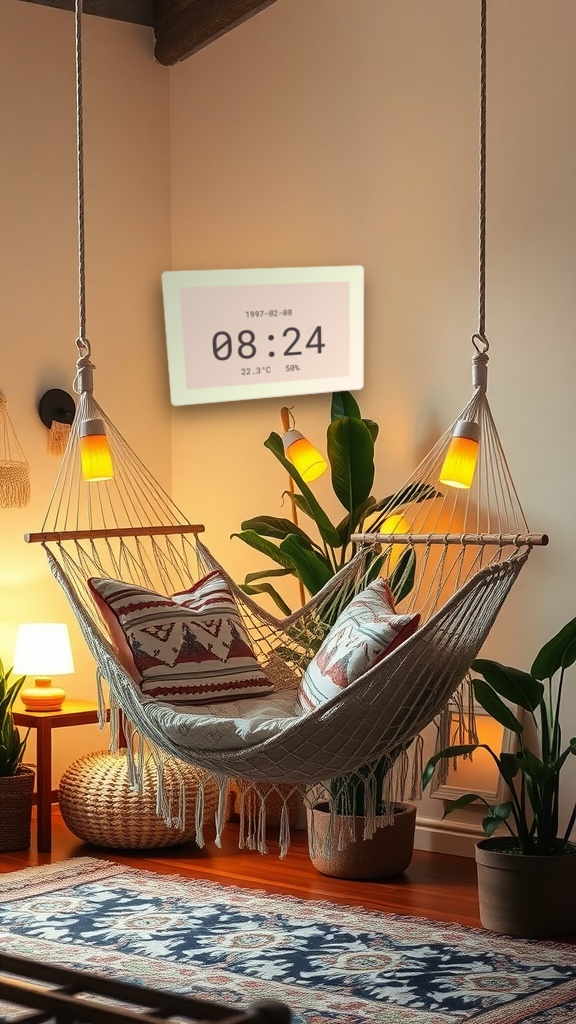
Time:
8.24
